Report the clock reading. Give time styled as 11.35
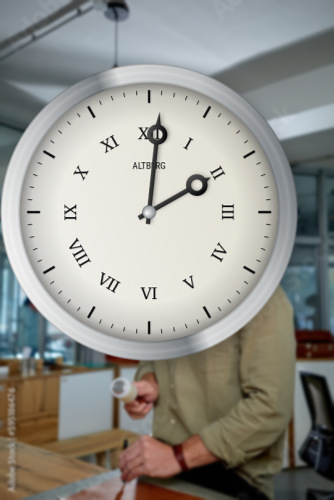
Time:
2.01
